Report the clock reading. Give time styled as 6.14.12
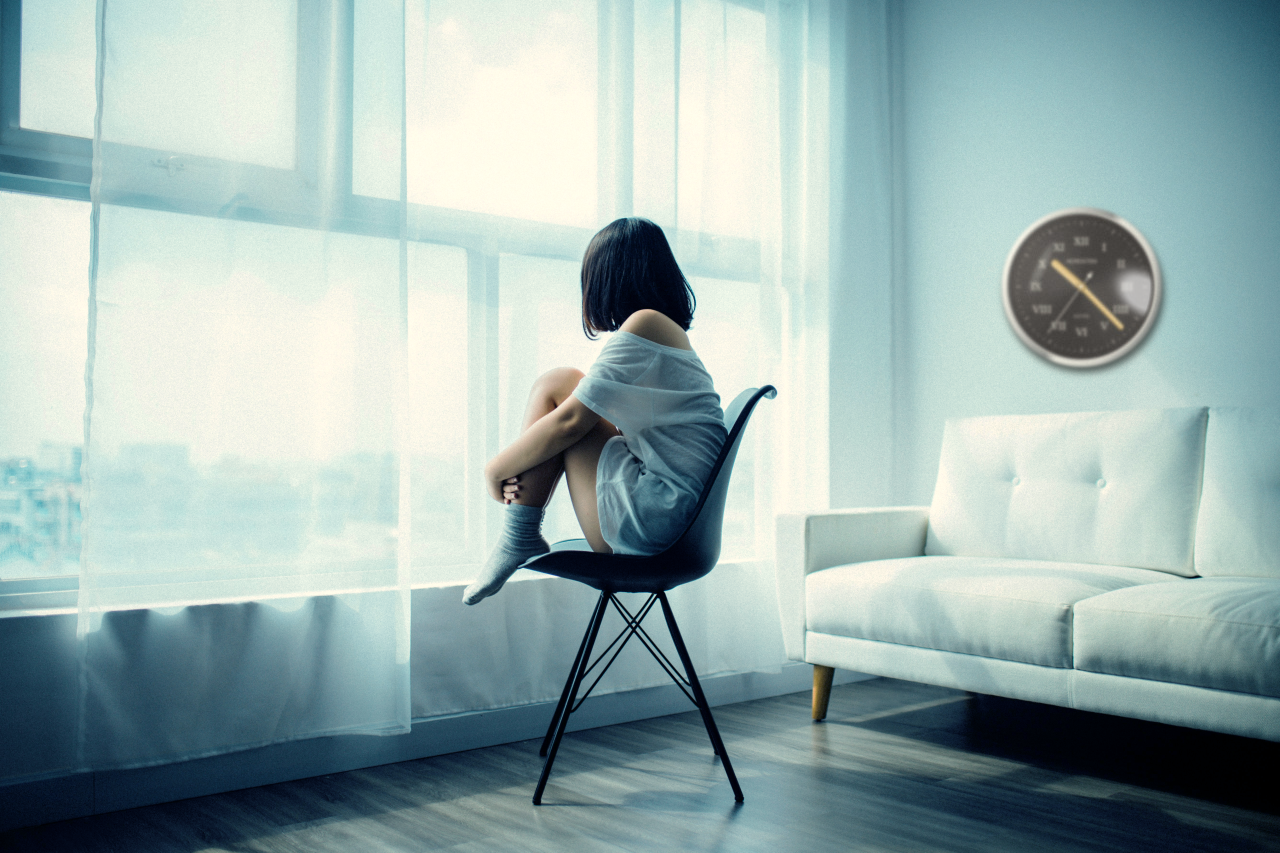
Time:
10.22.36
